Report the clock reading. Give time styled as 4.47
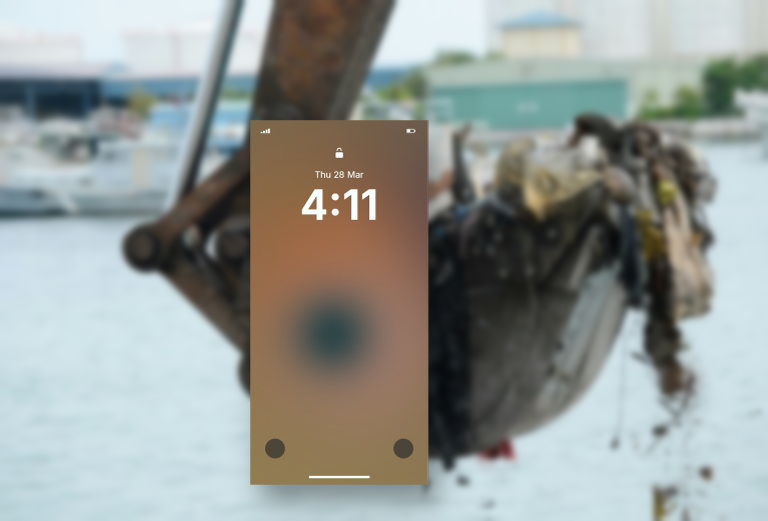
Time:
4.11
